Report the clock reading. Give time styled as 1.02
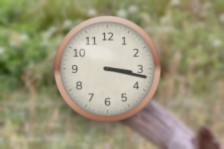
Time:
3.17
